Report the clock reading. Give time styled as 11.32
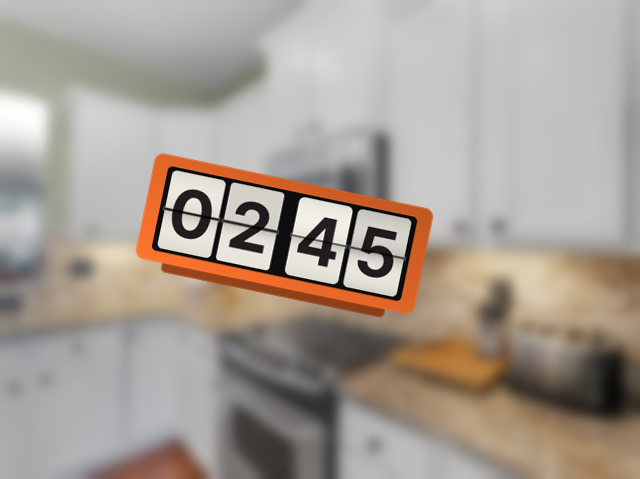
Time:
2.45
